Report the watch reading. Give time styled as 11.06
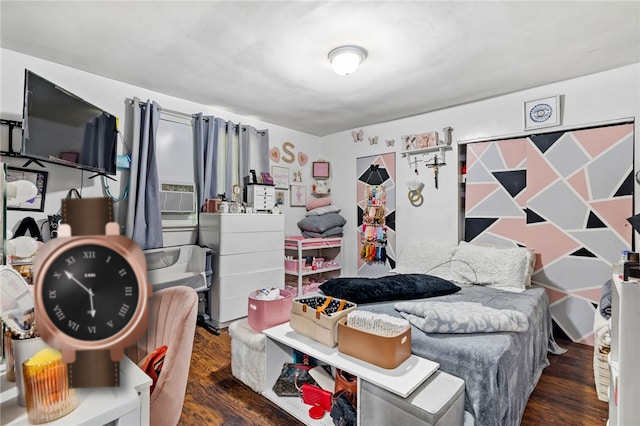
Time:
5.52
